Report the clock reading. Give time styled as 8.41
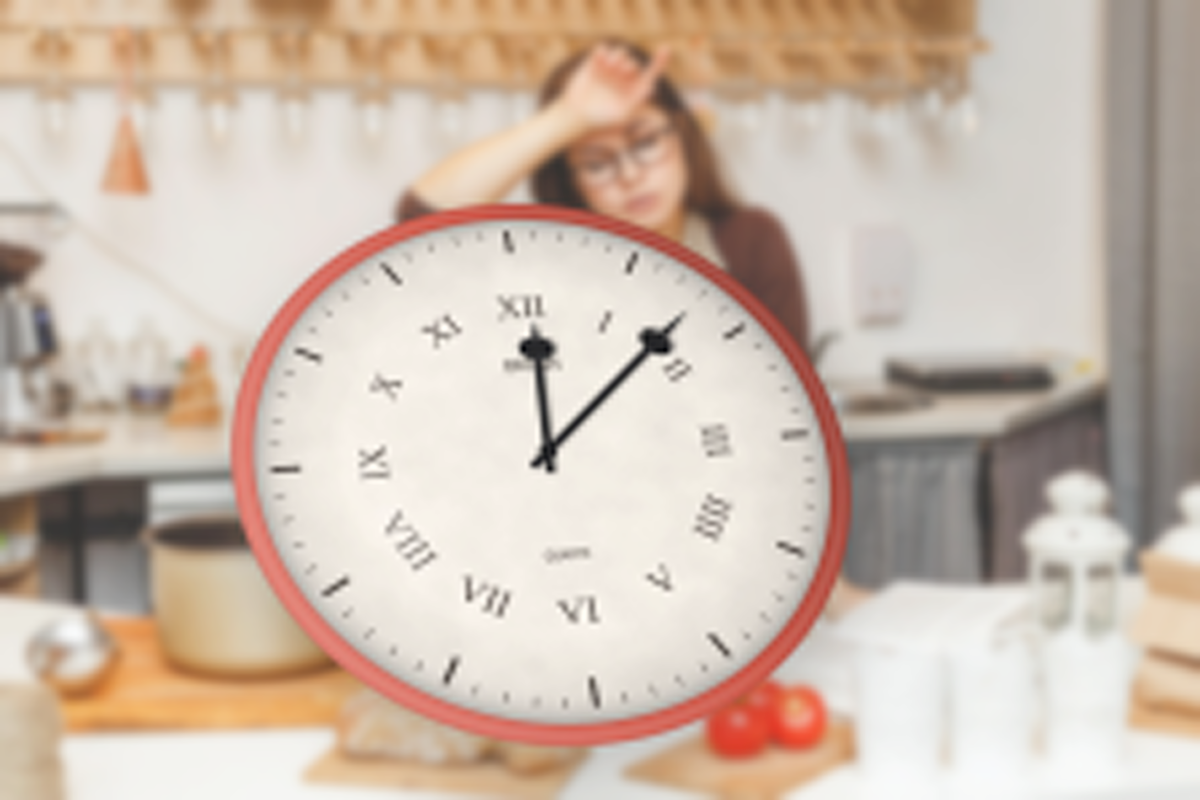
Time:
12.08
